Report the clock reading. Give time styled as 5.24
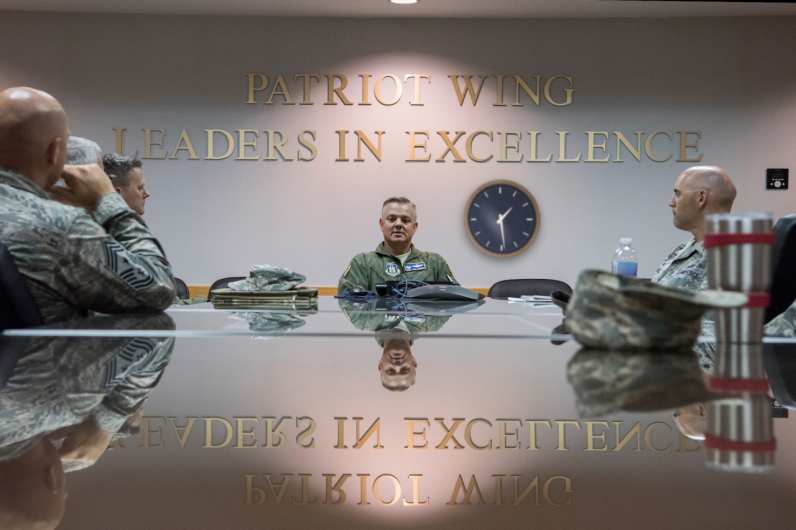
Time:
1.29
